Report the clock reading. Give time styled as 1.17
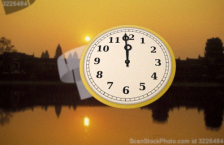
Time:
11.59
